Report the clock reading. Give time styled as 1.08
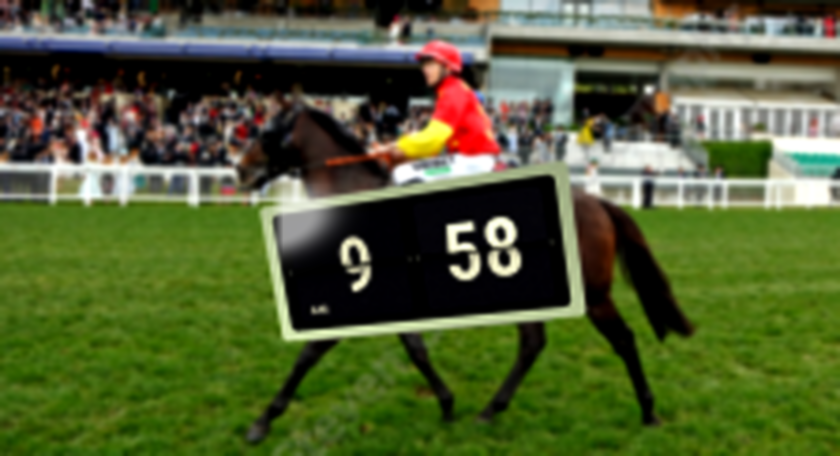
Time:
9.58
